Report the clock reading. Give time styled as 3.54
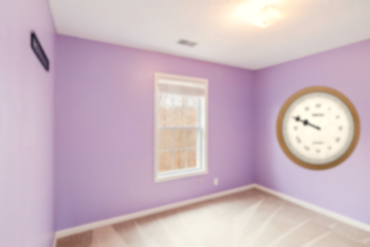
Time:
9.49
